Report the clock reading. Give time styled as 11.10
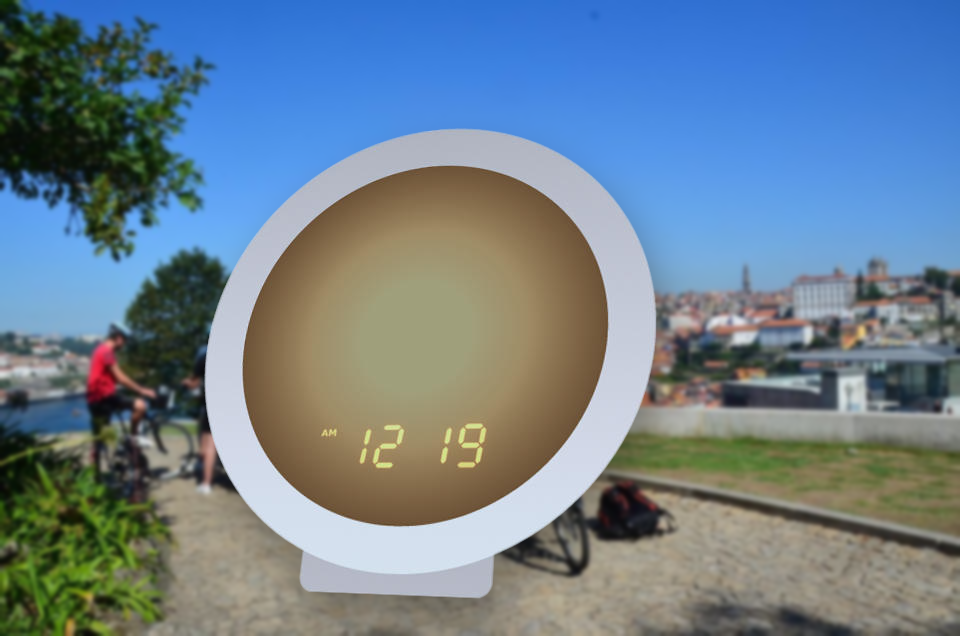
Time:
12.19
